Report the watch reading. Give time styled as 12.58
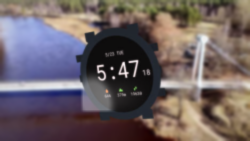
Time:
5.47
